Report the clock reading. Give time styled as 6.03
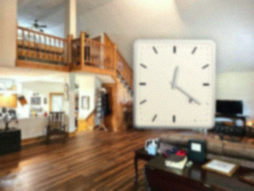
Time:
12.21
